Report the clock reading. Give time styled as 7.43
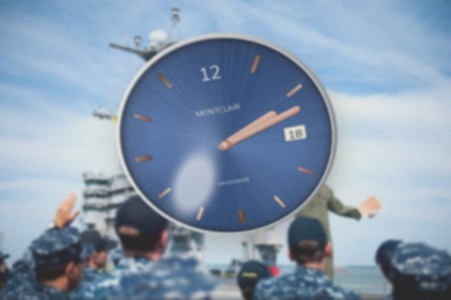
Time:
2.12
